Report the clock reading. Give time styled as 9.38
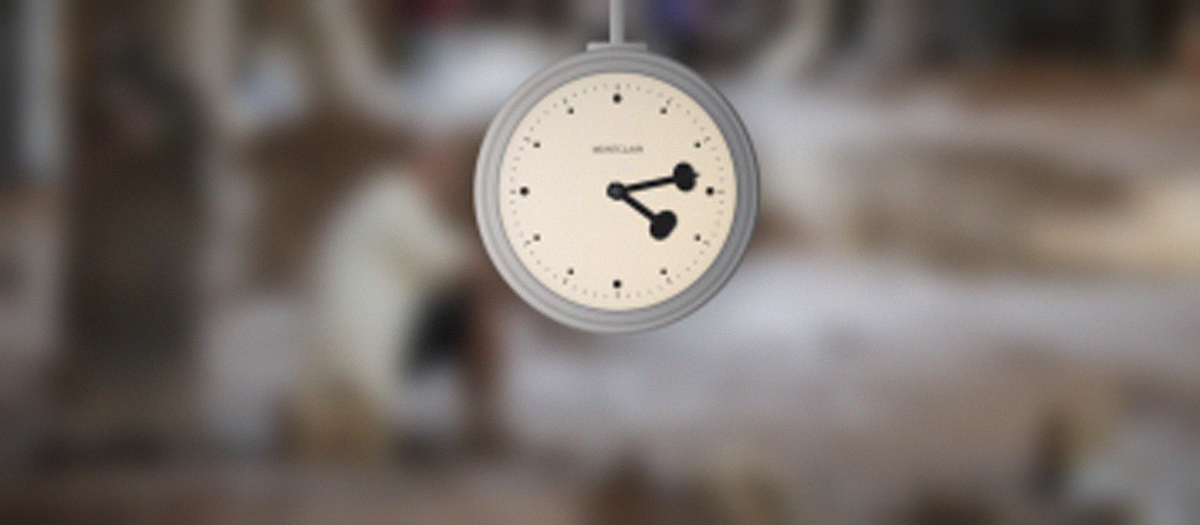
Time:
4.13
